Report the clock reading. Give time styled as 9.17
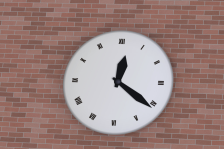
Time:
12.21
